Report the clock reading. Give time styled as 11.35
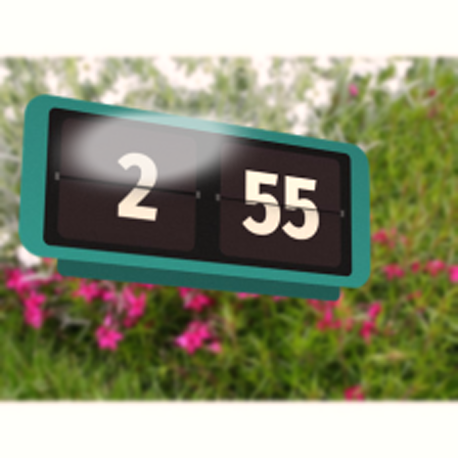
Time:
2.55
